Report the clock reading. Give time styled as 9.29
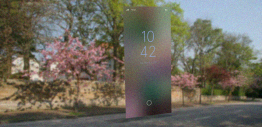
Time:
10.42
